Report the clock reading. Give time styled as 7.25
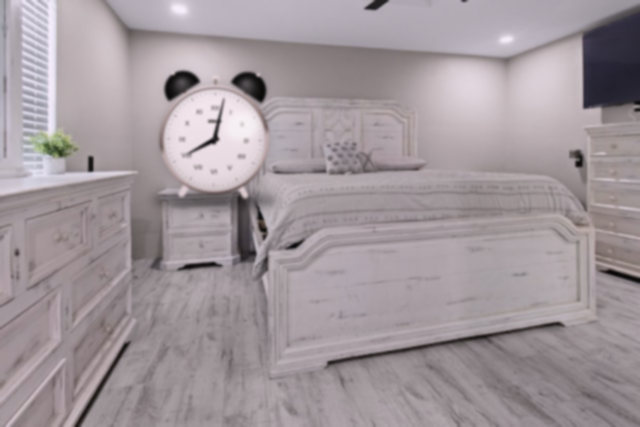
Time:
8.02
